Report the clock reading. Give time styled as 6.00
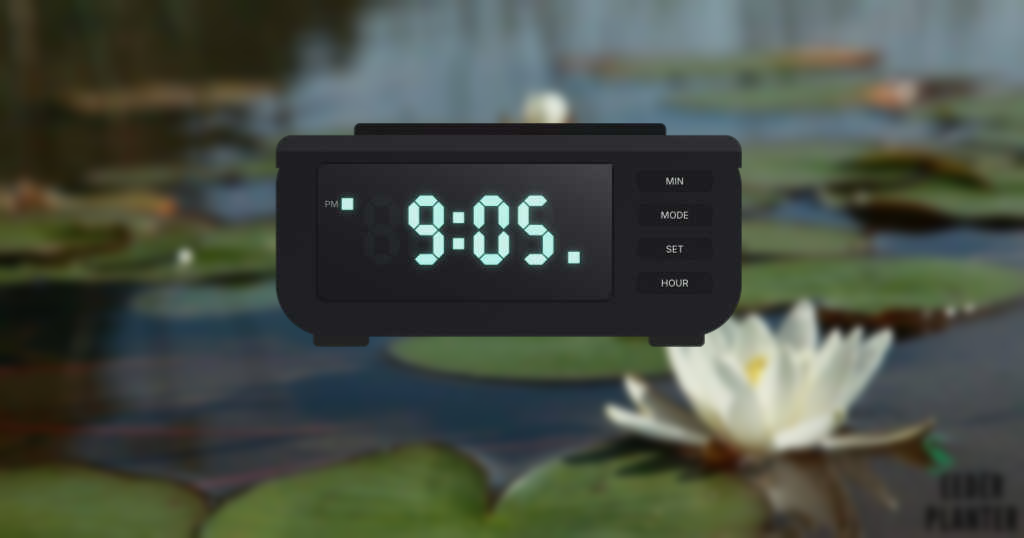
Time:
9.05
